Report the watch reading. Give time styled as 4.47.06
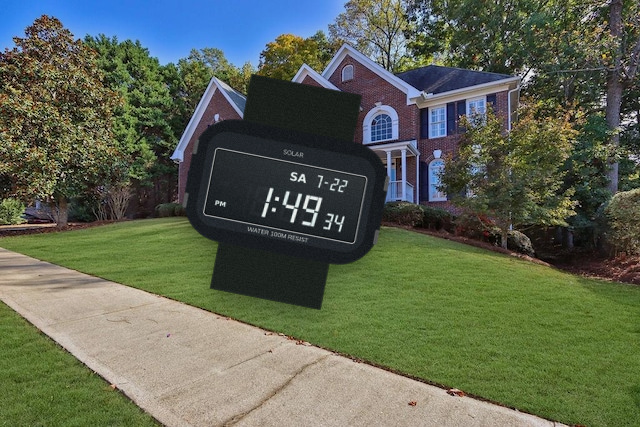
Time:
1.49.34
